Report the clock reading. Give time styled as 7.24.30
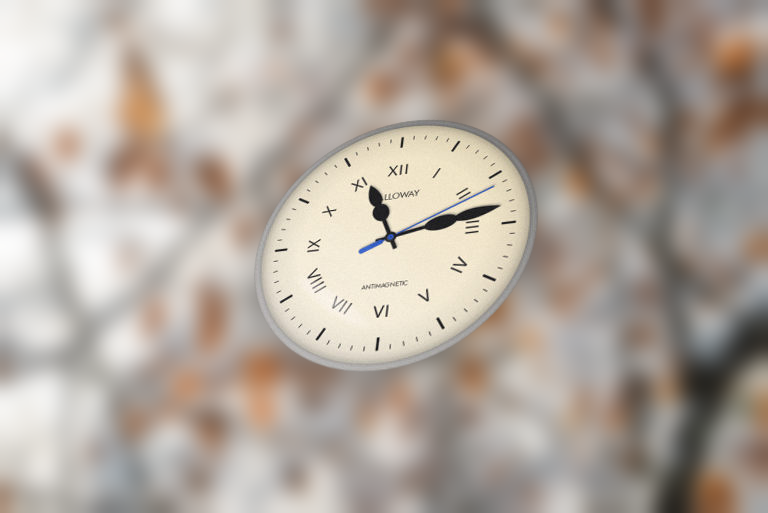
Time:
11.13.11
